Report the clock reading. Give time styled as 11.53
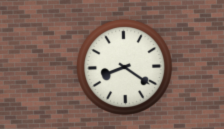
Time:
8.21
